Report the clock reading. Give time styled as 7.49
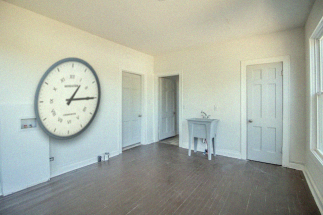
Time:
1.15
